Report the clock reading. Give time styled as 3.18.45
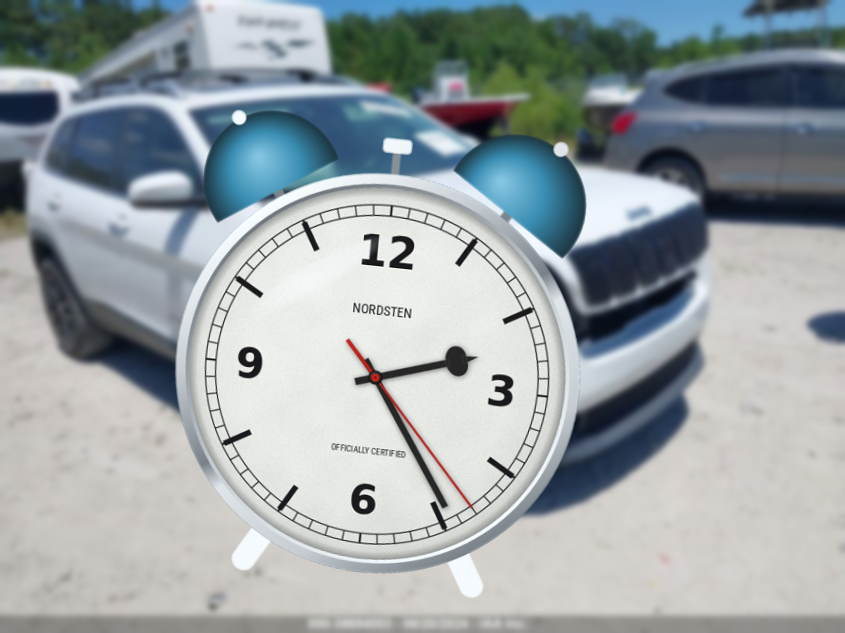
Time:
2.24.23
